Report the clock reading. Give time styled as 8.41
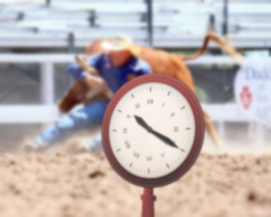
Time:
10.20
